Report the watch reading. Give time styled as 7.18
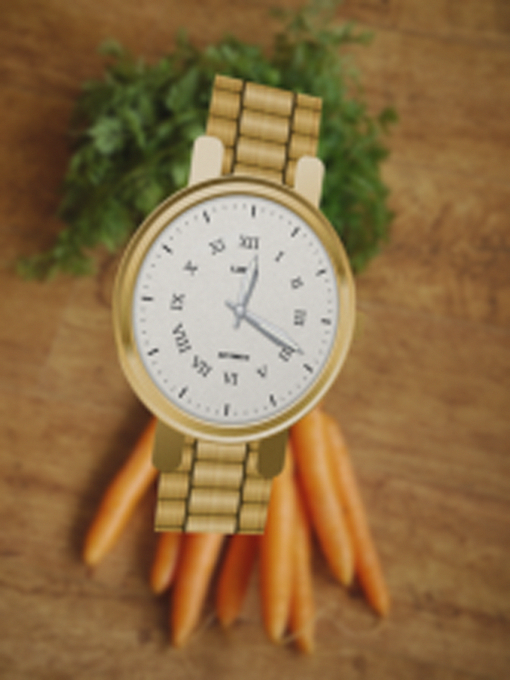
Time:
12.19
